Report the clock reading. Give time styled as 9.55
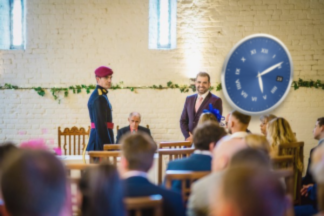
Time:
5.09
